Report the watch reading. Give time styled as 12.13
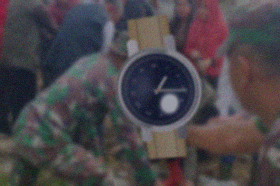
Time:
1.16
